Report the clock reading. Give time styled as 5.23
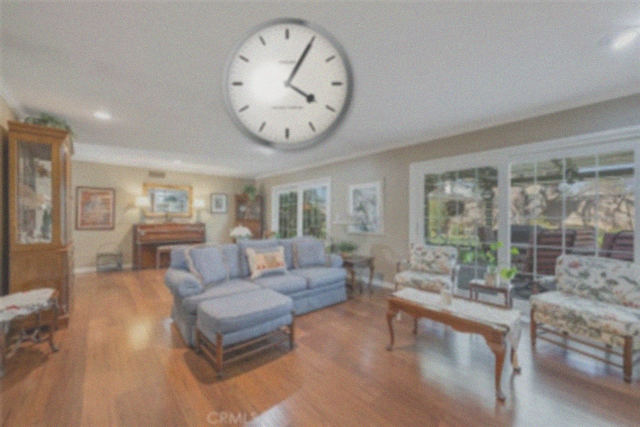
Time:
4.05
